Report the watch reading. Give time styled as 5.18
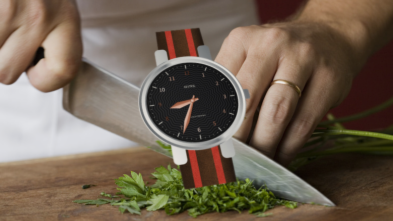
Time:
8.34
